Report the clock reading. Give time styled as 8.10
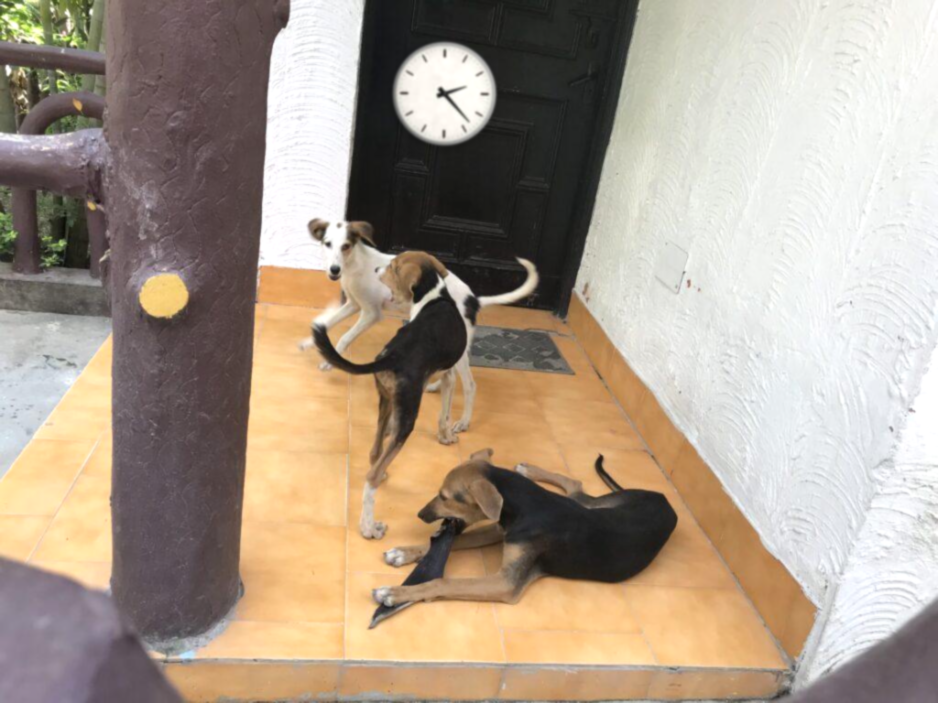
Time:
2.23
